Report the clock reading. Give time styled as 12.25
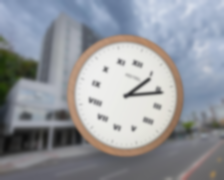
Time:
1.11
